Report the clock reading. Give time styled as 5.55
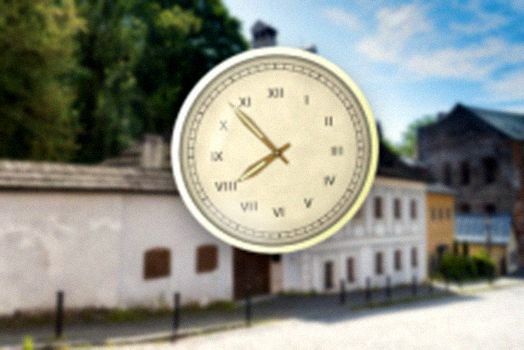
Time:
7.53
